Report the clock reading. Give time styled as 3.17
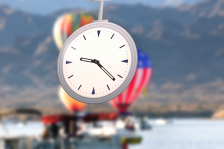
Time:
9.22
